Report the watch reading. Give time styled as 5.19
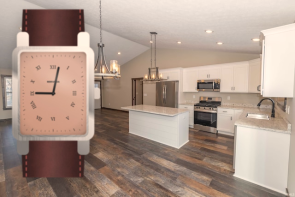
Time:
9.02
